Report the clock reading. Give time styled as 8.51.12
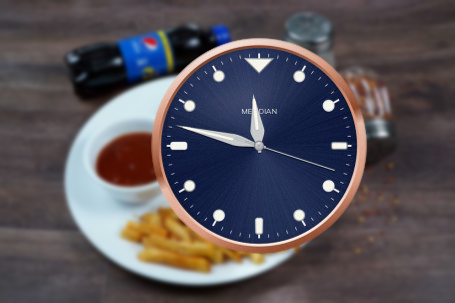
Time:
11.47.18
